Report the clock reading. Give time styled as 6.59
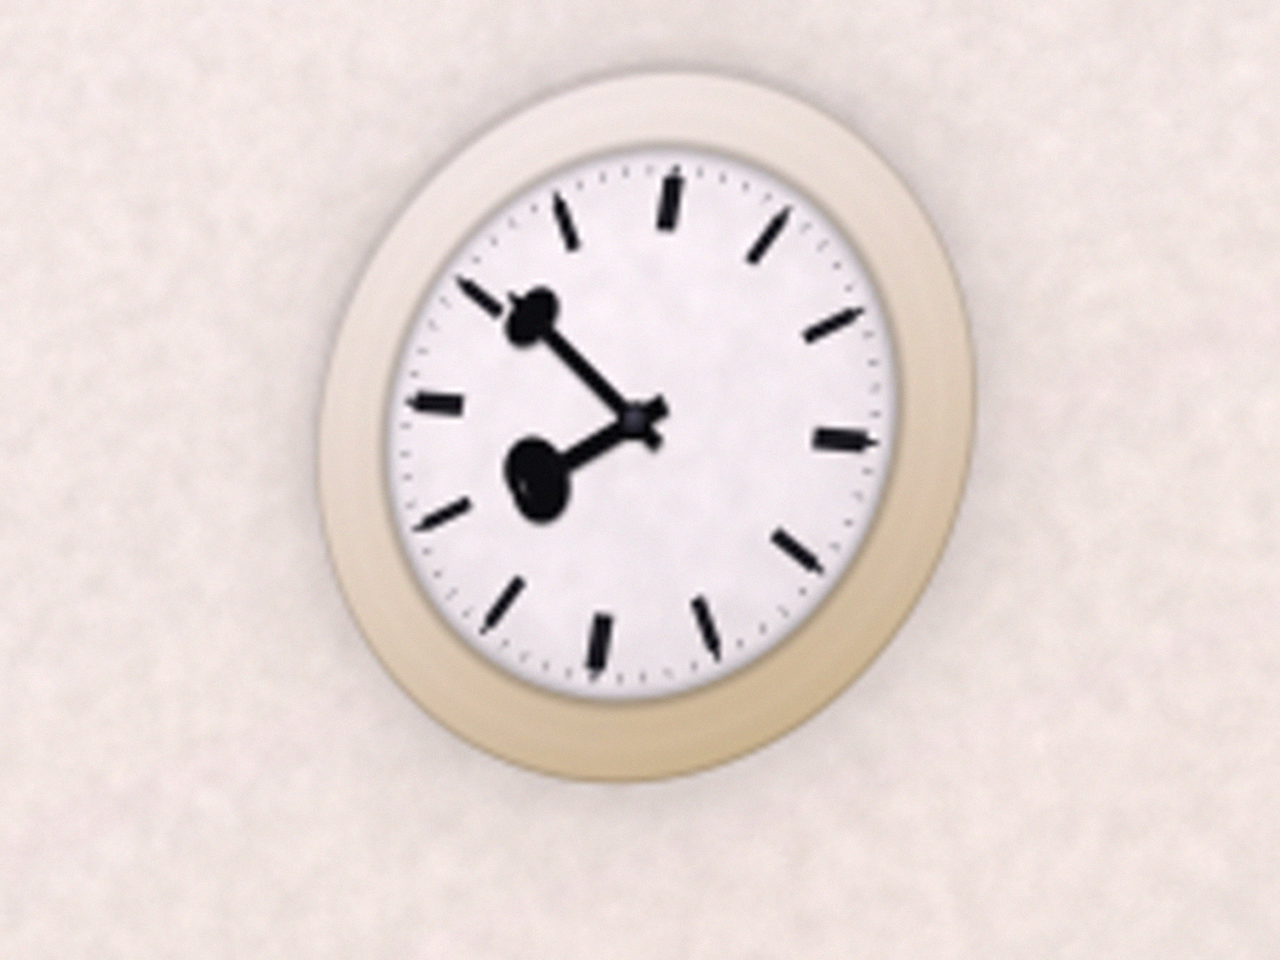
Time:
7.51
